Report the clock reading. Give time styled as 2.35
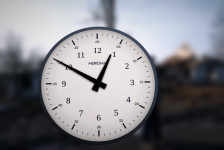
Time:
12.50
